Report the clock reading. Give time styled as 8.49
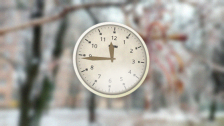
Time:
11.44
